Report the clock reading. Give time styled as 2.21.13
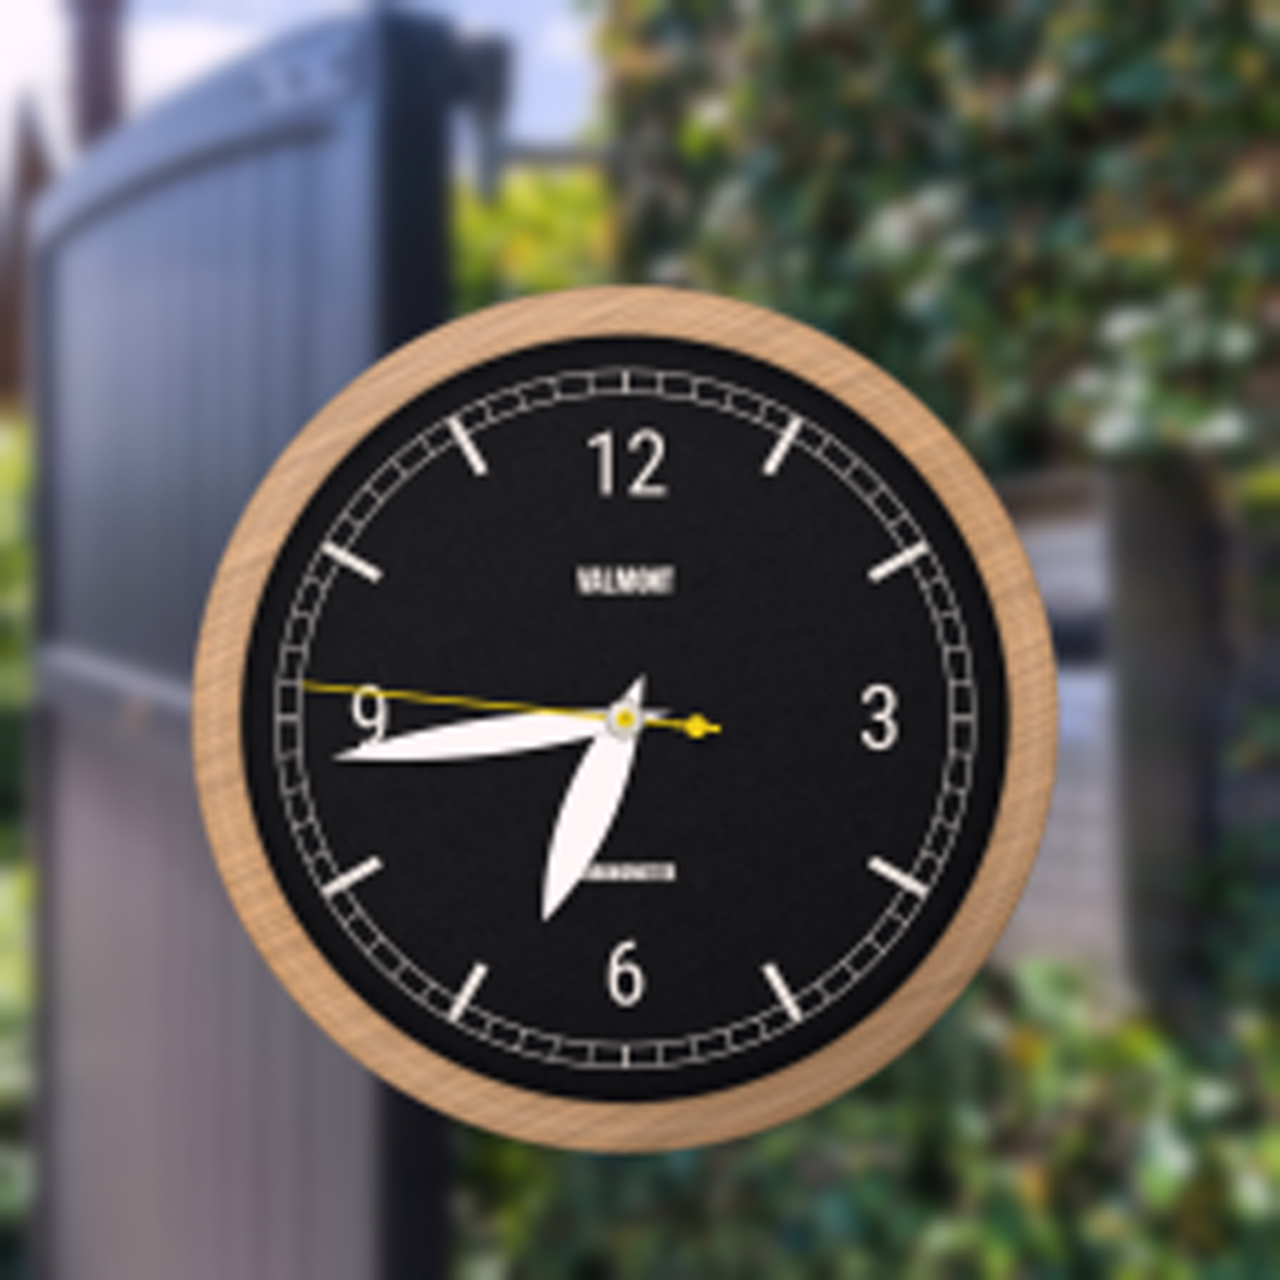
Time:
6.43.46
